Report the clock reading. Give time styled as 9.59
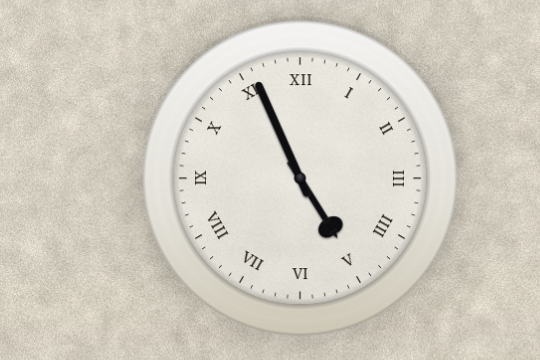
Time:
4.56
